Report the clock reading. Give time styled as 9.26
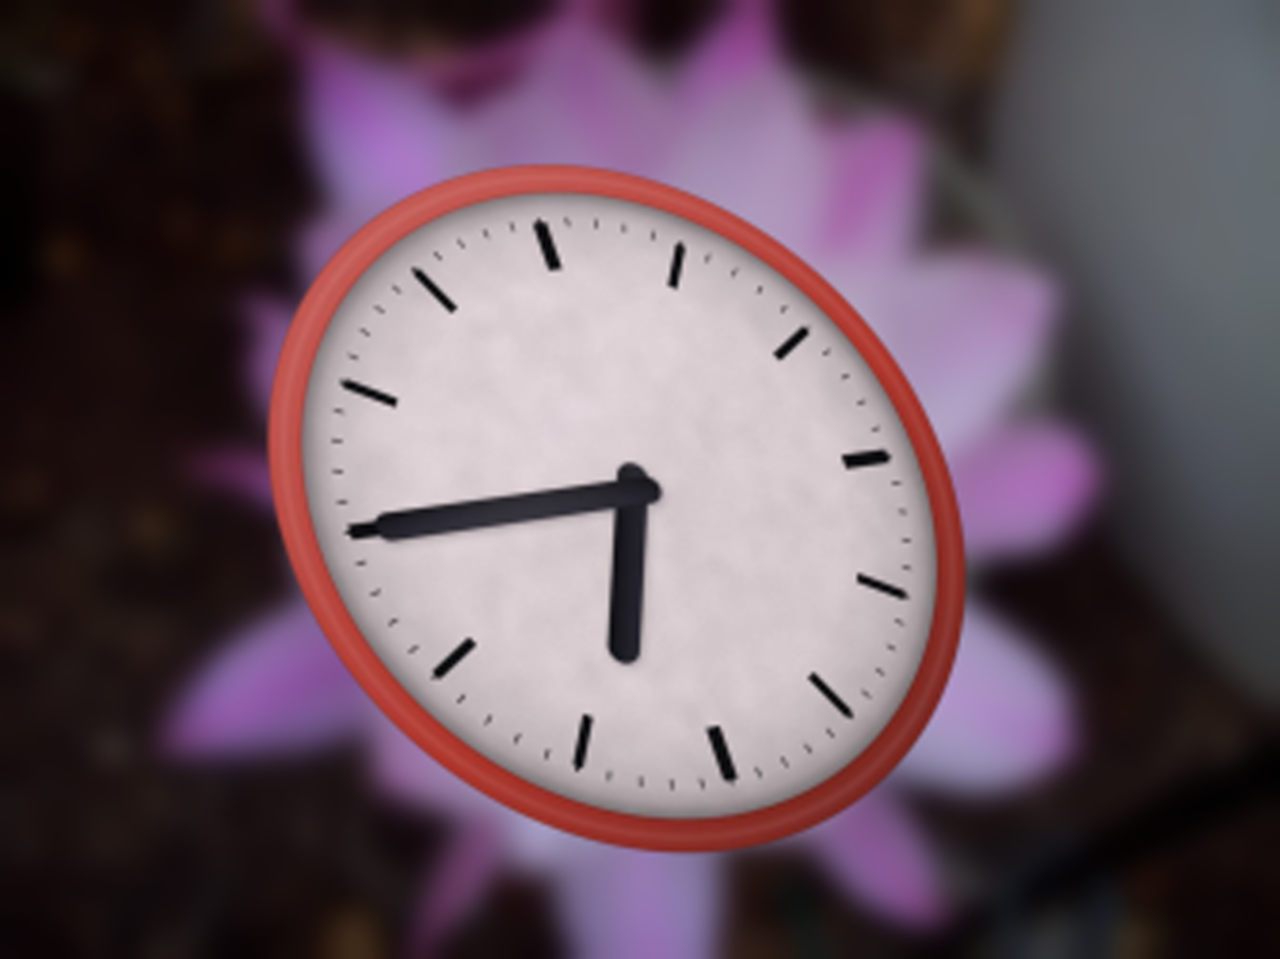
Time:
6.45
